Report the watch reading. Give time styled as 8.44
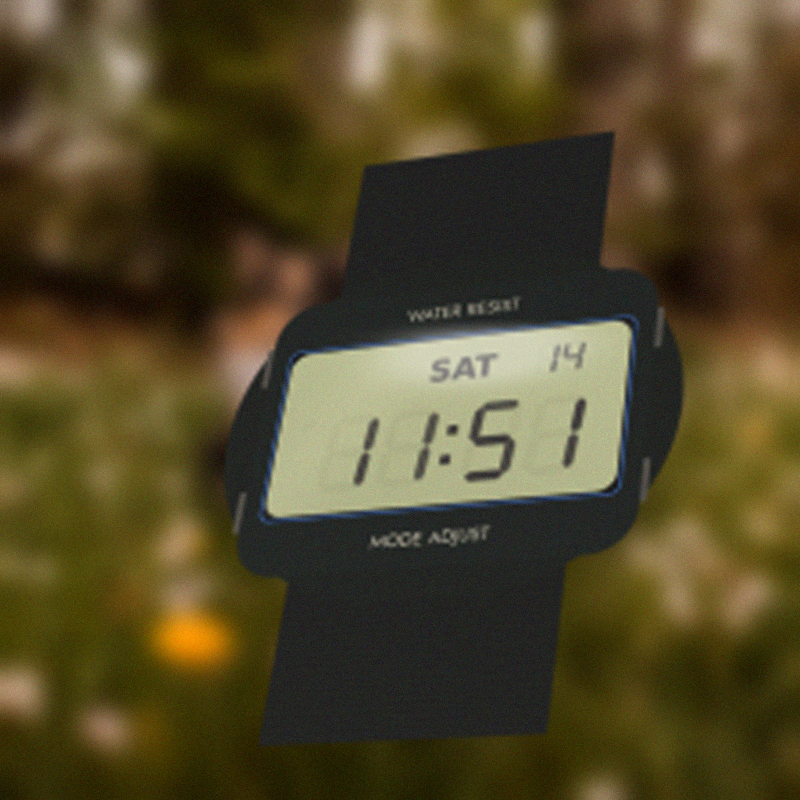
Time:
11.51
